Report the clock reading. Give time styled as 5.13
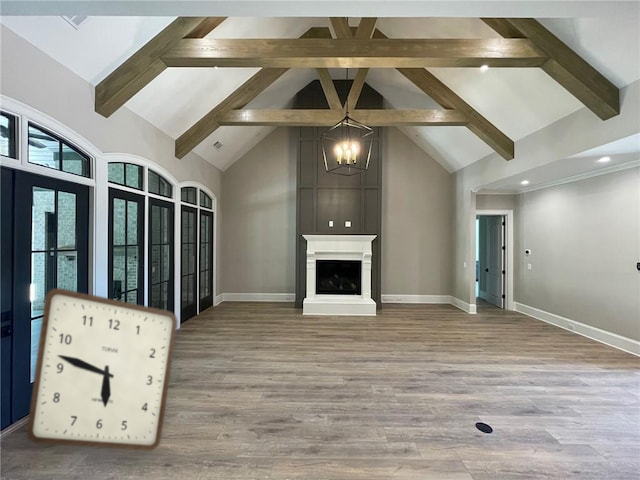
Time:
5.47
